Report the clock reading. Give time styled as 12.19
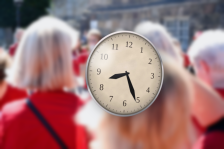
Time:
8.26
